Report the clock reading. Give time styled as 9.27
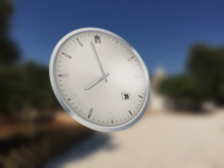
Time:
7.58
